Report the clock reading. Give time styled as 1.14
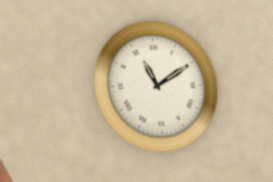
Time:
11.10
